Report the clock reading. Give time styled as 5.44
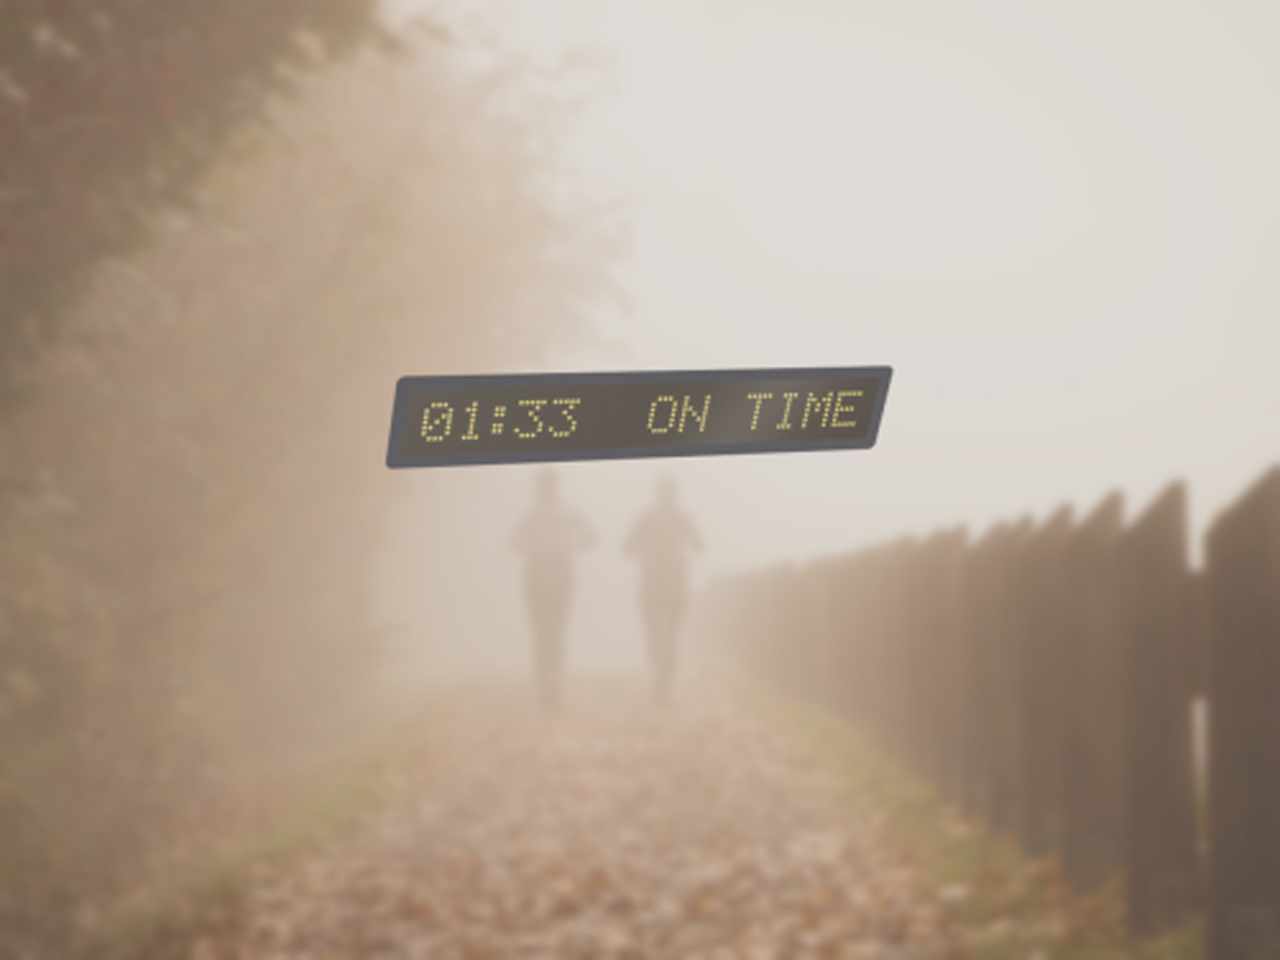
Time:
1.33
